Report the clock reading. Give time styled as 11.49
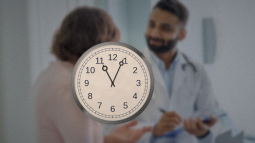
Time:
11.04
